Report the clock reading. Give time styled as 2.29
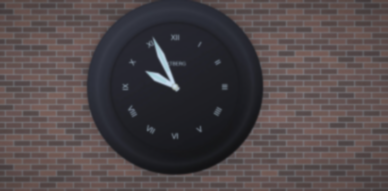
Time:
9.56
